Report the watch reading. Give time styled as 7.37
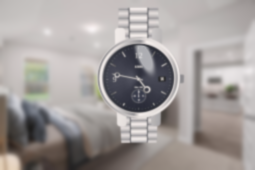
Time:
4.47
